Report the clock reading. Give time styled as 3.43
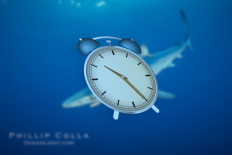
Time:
10.25
